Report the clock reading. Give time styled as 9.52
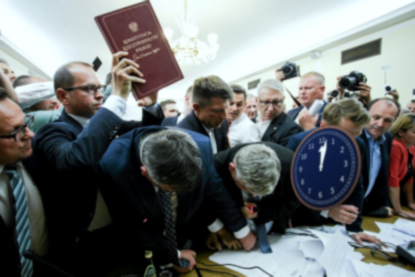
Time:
12.02
